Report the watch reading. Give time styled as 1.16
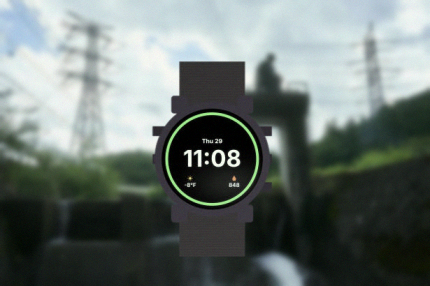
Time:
11.08
